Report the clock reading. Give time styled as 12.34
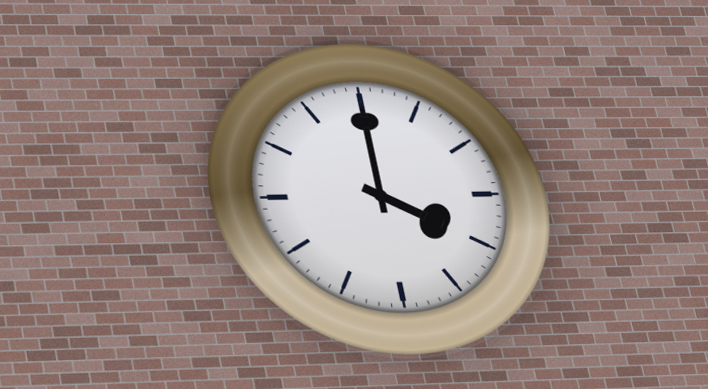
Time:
4.00
